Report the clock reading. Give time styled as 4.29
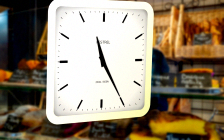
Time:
11.25
